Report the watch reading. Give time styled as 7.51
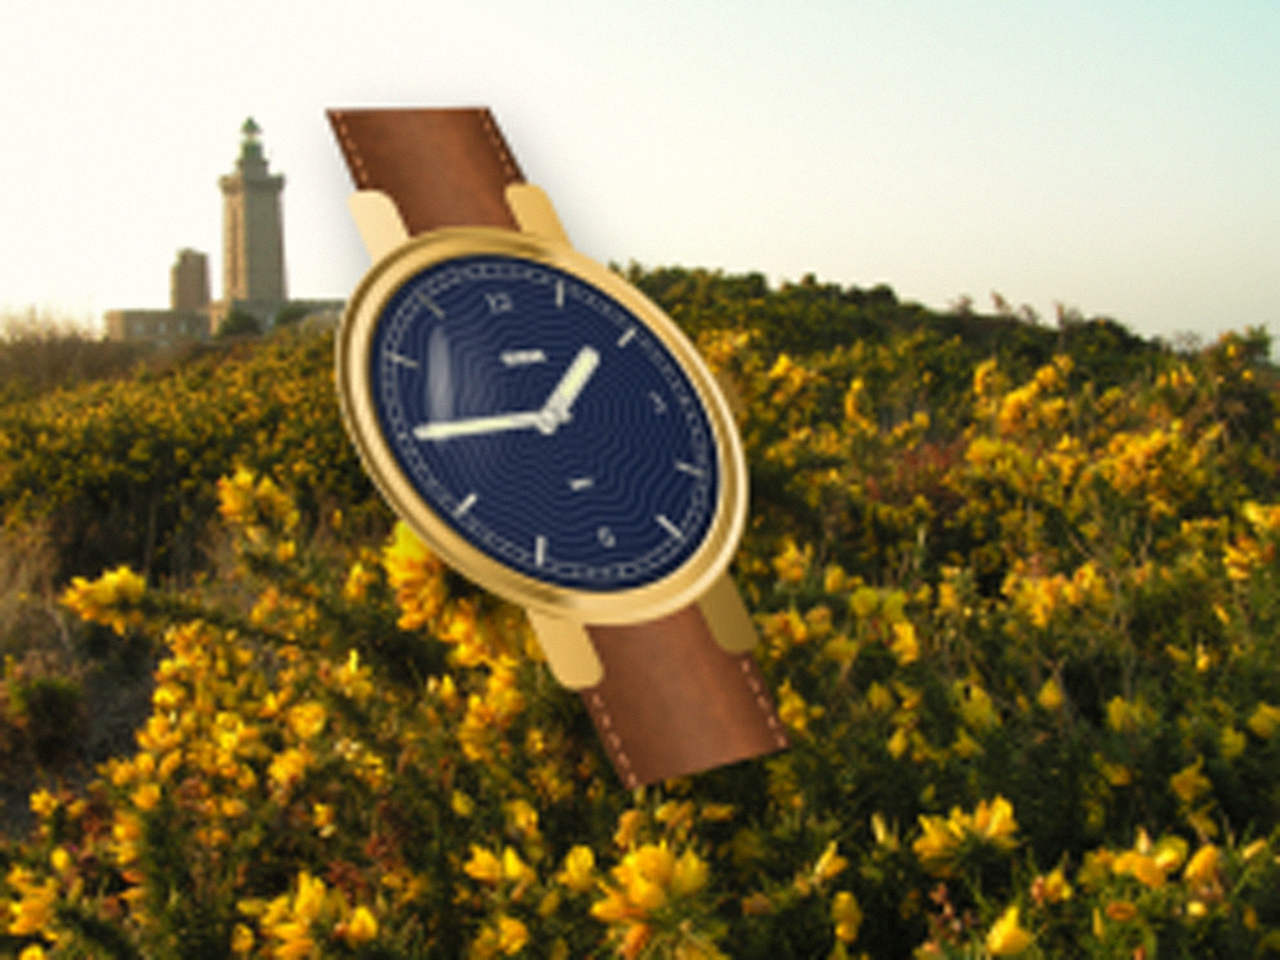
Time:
1.45
